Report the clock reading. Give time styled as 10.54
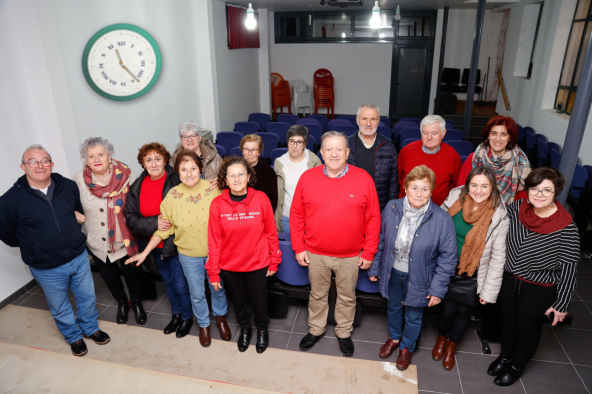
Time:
11.23
